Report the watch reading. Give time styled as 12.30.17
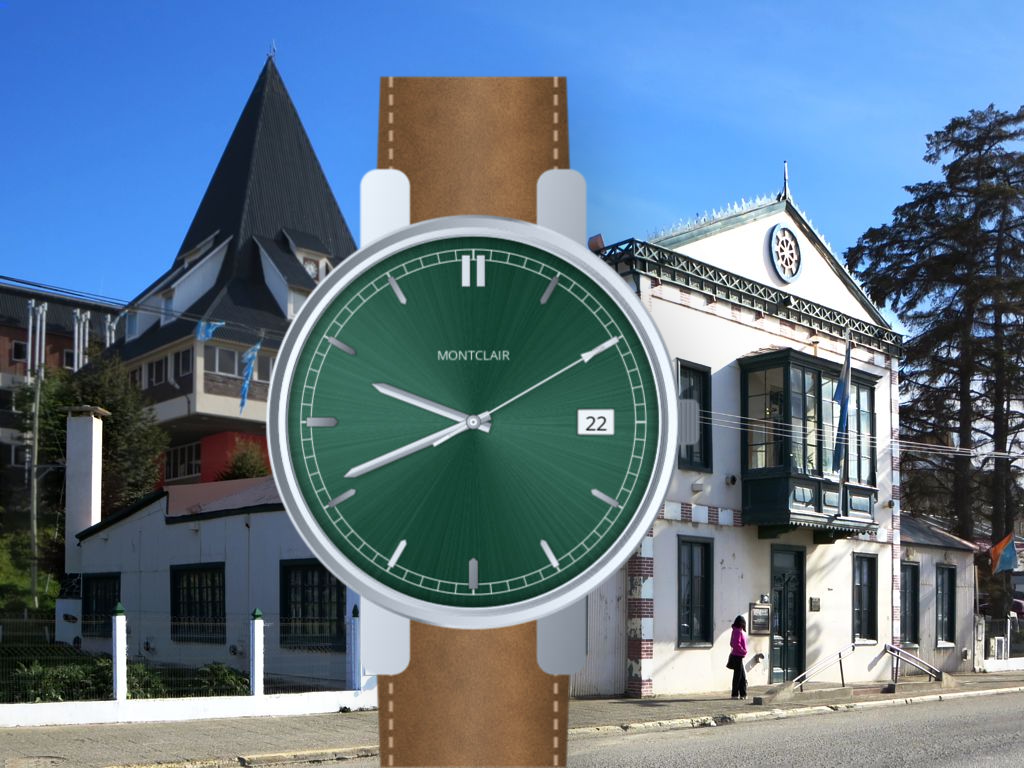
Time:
9.41.10
